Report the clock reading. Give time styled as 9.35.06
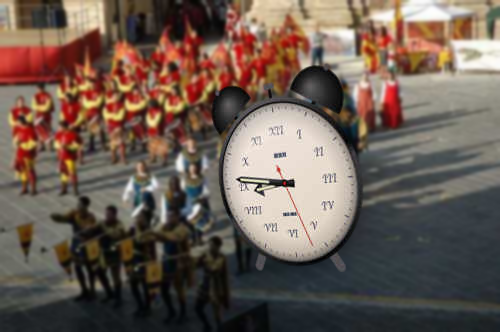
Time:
8.46.27
